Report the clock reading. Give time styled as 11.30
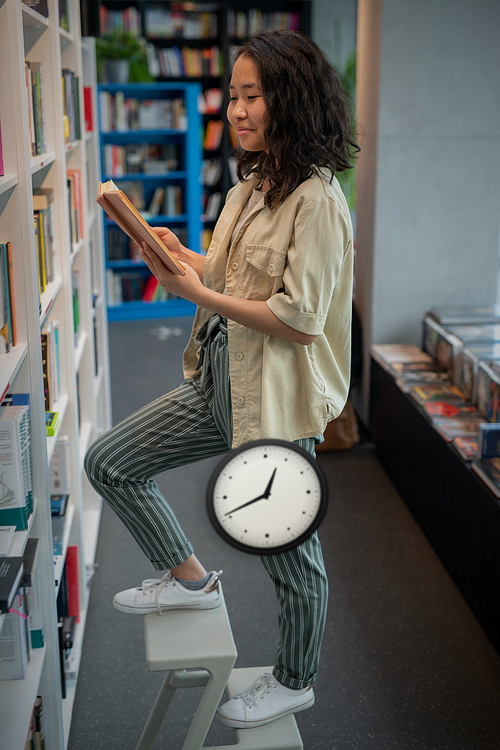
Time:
12.41
